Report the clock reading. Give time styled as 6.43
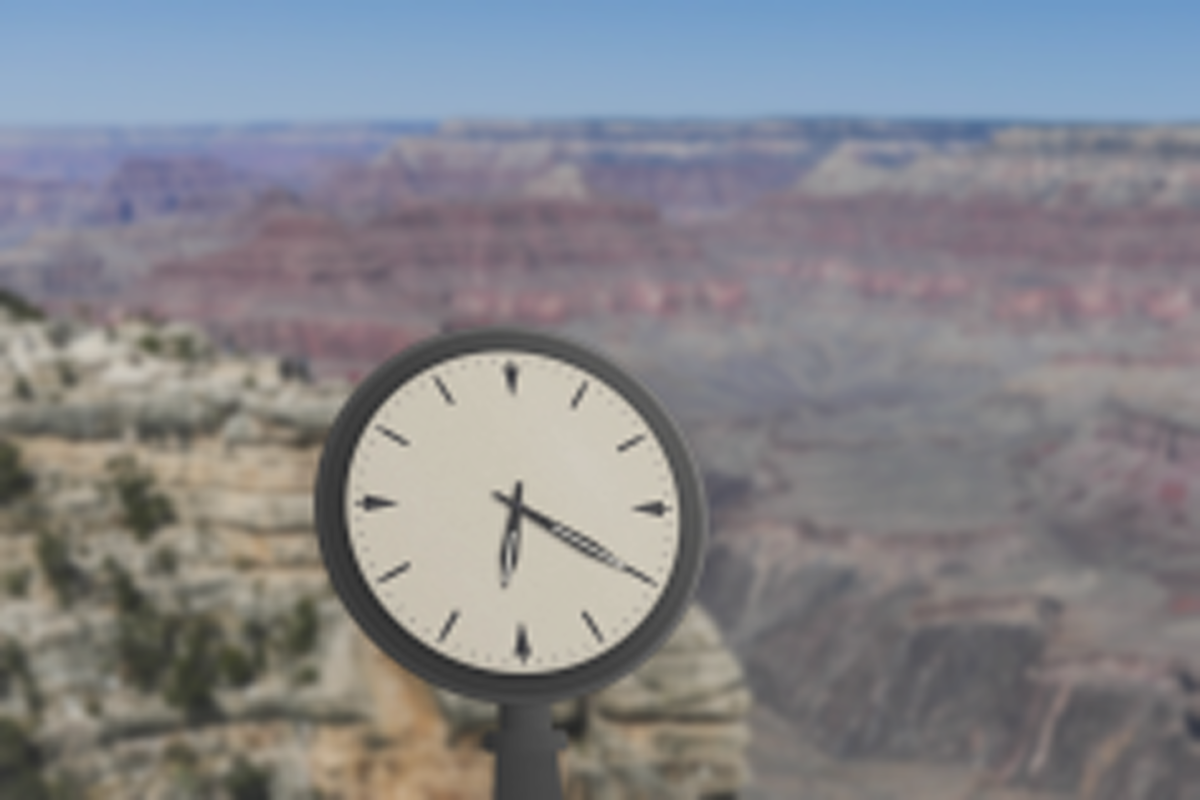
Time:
6.20
